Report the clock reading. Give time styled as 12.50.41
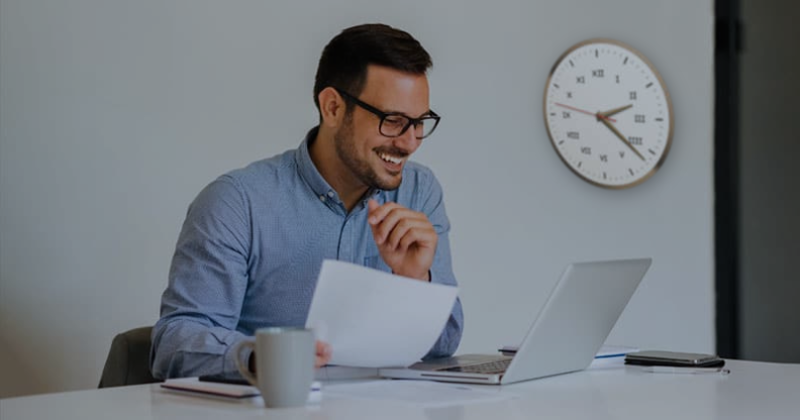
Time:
2.21.47
